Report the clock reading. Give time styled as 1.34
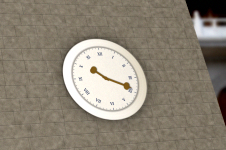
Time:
10.19
